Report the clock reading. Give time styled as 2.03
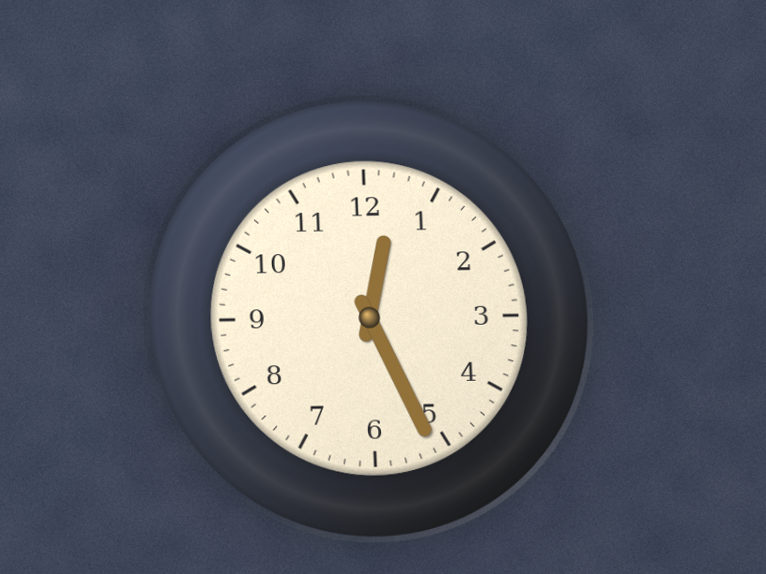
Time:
12.26
